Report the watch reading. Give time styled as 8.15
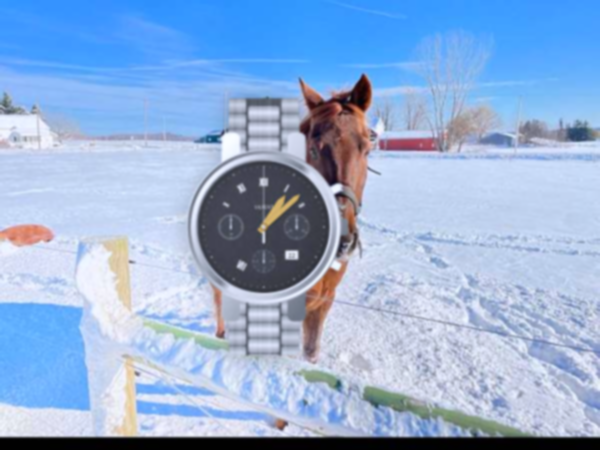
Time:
1.08
